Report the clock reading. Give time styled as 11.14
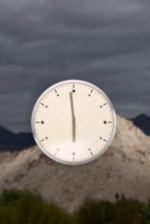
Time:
5.59
